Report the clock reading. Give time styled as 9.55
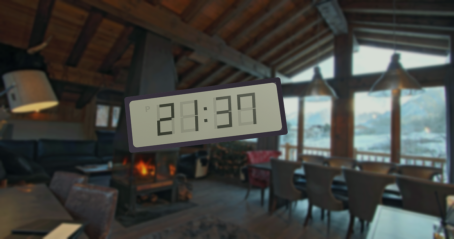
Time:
21.37
